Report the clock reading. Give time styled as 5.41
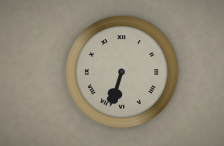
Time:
6.33
